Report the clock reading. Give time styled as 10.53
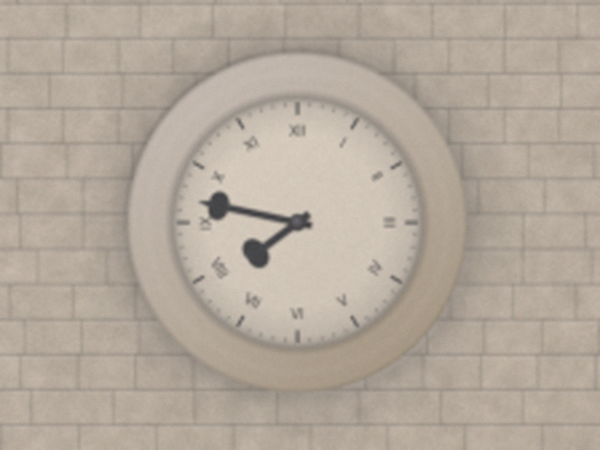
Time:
7.47
